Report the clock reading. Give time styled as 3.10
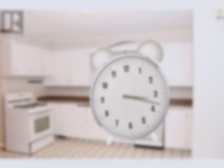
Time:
3.18
